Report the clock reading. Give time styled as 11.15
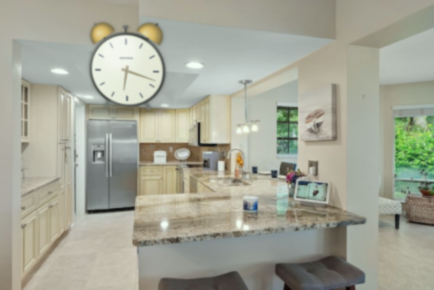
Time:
6.18
